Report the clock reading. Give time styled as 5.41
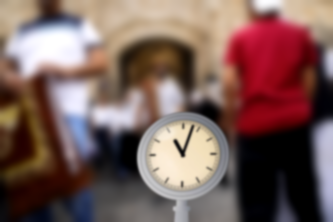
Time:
11.03
